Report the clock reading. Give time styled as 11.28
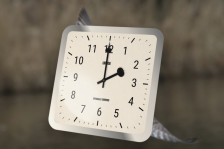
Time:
2.00
